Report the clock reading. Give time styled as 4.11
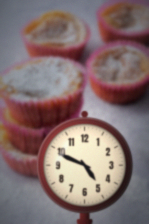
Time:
4.49
